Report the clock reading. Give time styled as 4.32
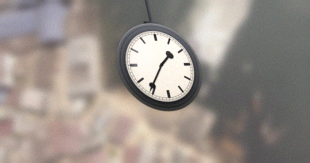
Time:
1.36
